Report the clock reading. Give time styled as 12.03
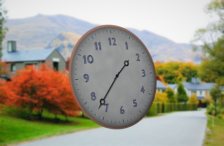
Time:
1.37
